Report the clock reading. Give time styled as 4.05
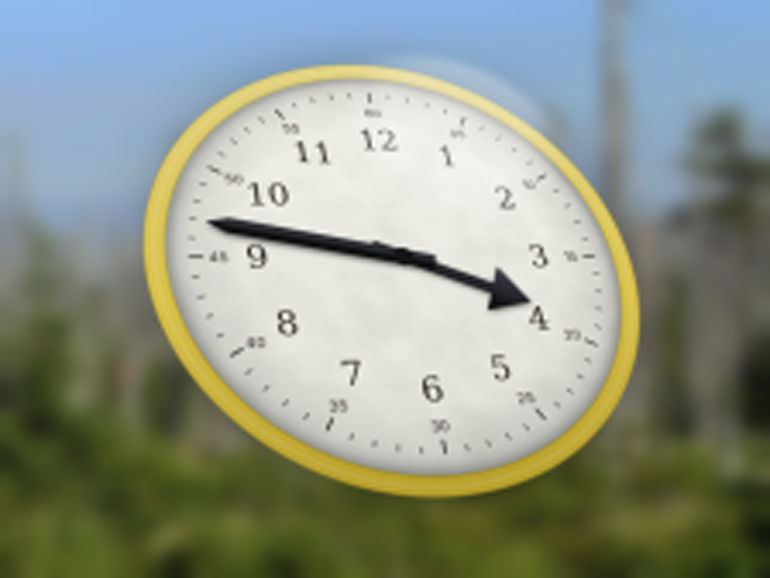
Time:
3.47
